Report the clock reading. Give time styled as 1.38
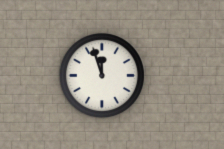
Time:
11.57
